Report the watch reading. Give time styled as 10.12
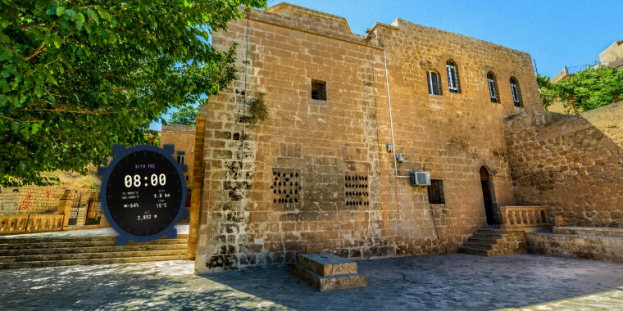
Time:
8.00
